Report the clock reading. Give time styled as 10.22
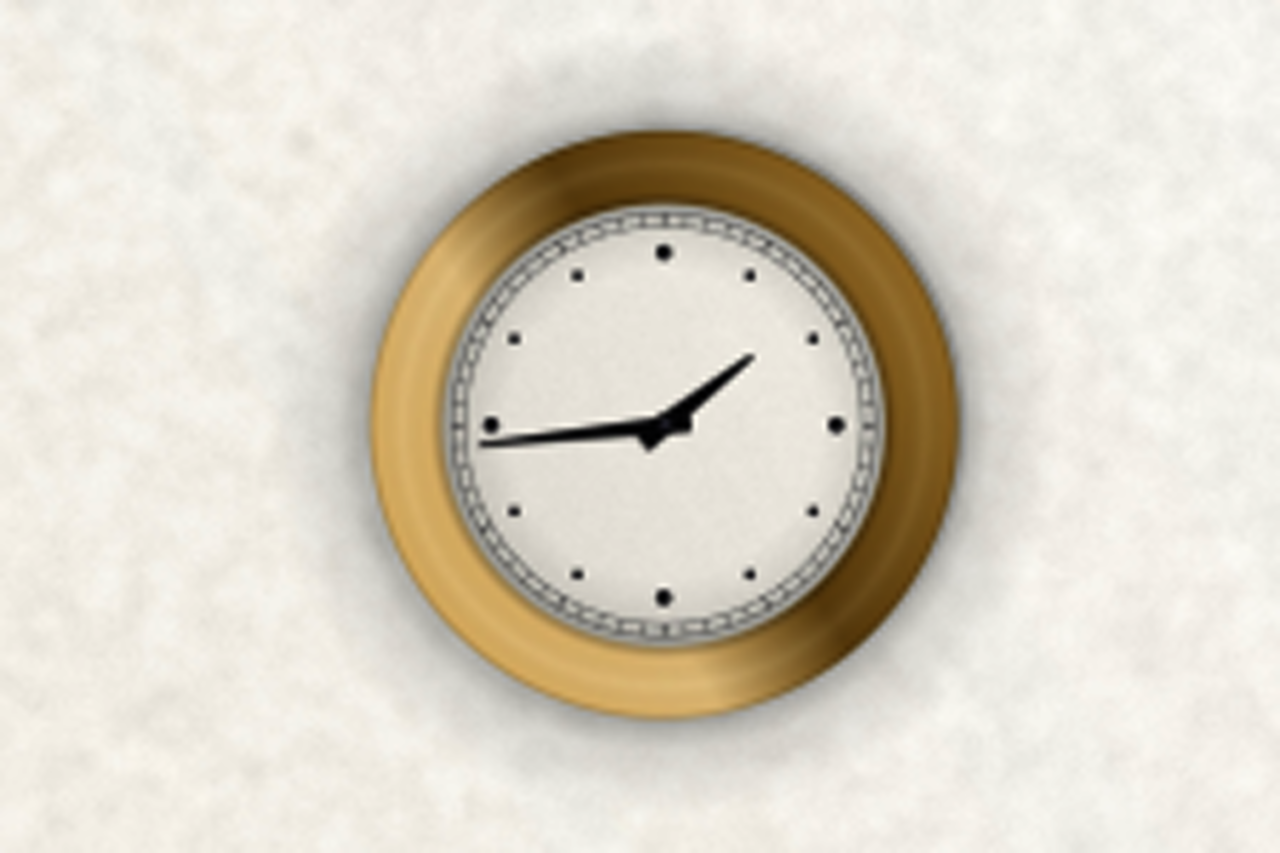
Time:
1.44
